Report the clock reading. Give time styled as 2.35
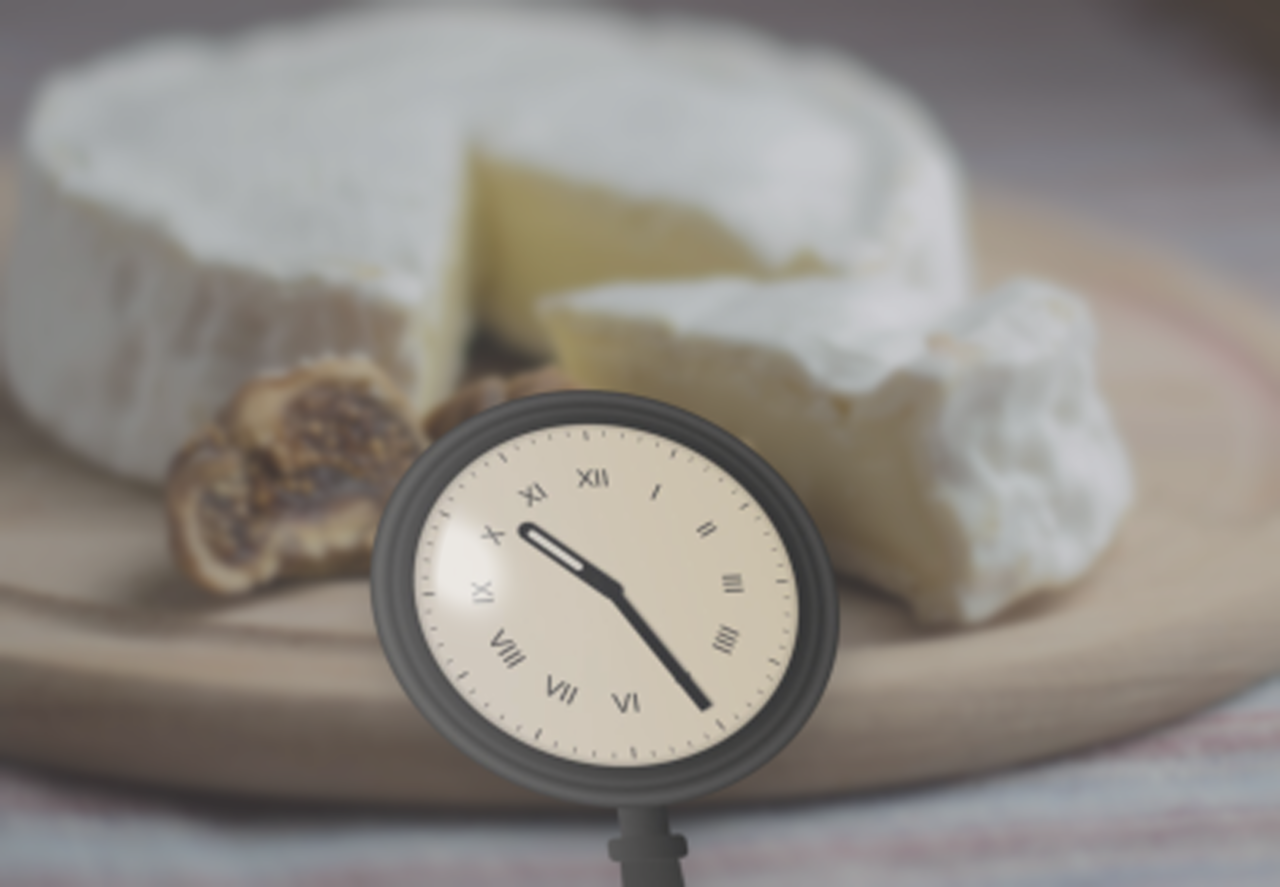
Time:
10.25
